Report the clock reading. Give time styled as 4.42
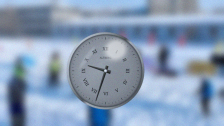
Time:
9.33
